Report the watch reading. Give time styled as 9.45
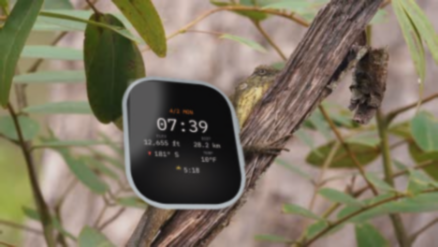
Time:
7.39
